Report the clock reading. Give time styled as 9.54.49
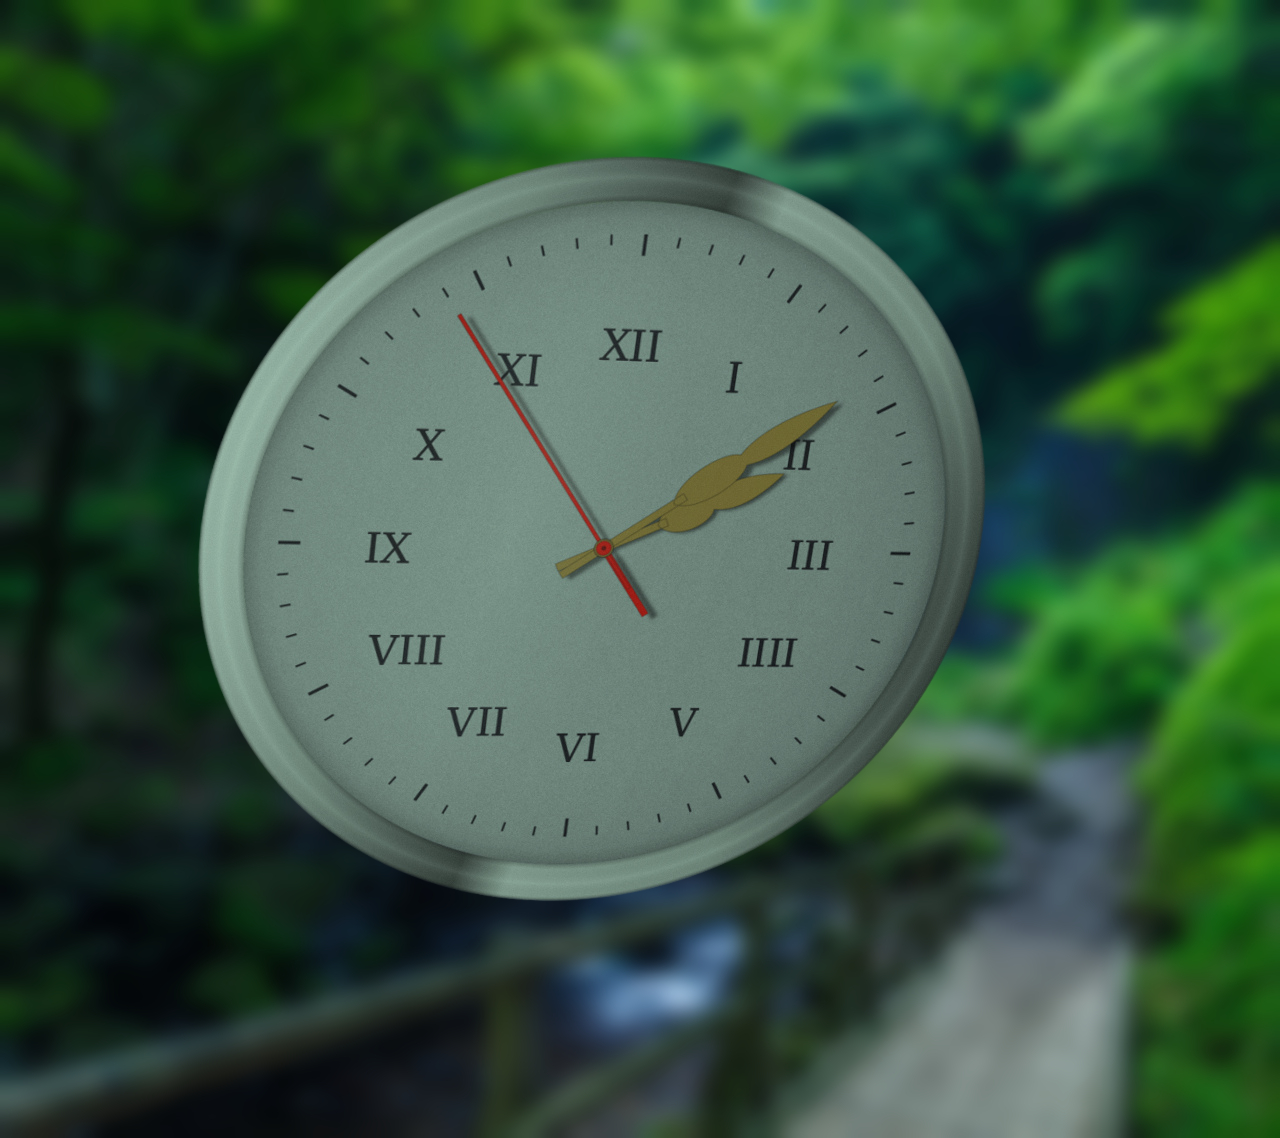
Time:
2.08.54
